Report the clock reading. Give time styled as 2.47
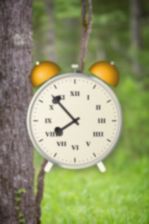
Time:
7.53
